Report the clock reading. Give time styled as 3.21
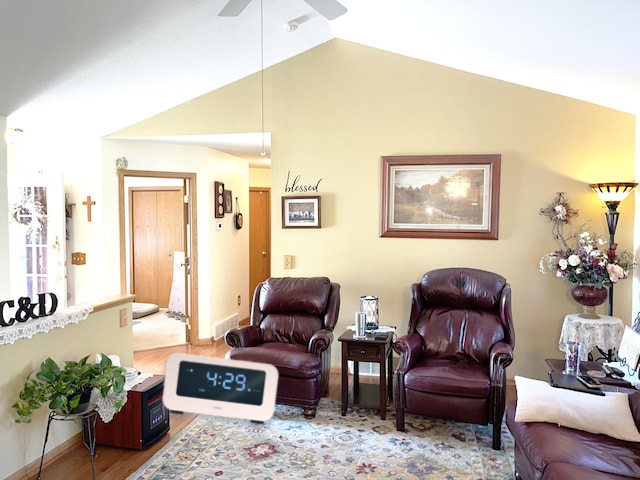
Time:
4.29
